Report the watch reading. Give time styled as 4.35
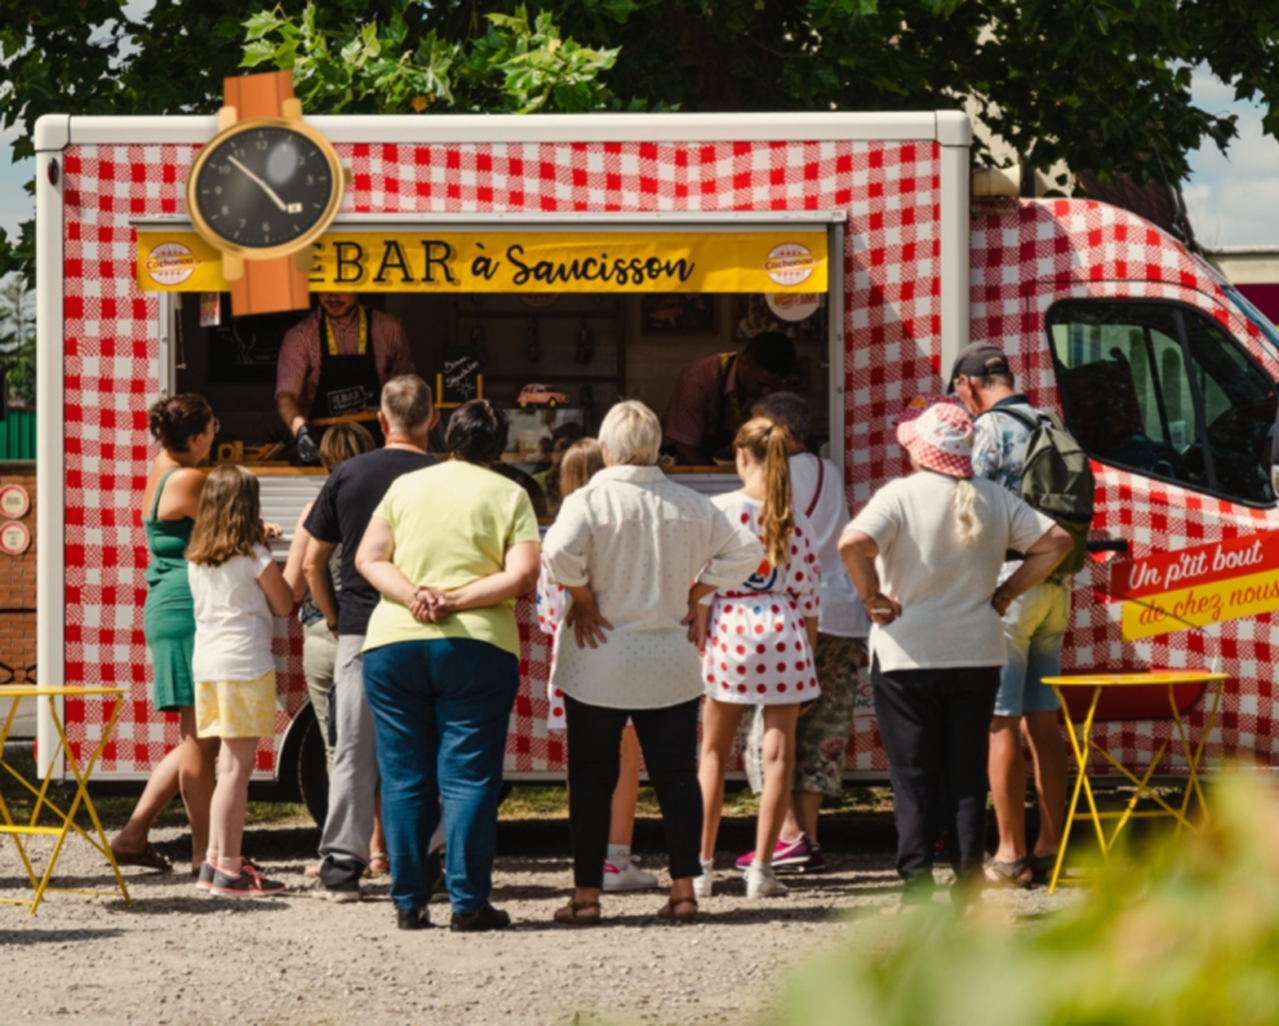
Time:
4.53
